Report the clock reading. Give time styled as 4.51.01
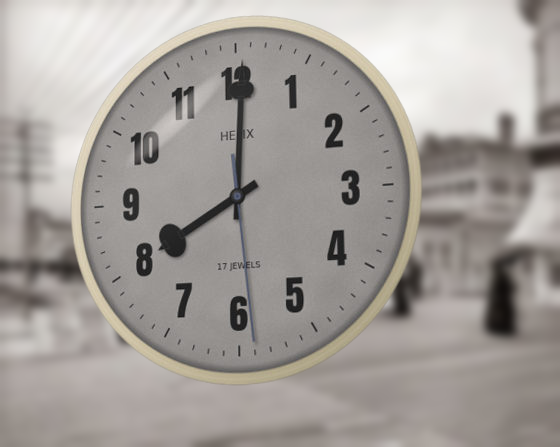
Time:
8.00.29
